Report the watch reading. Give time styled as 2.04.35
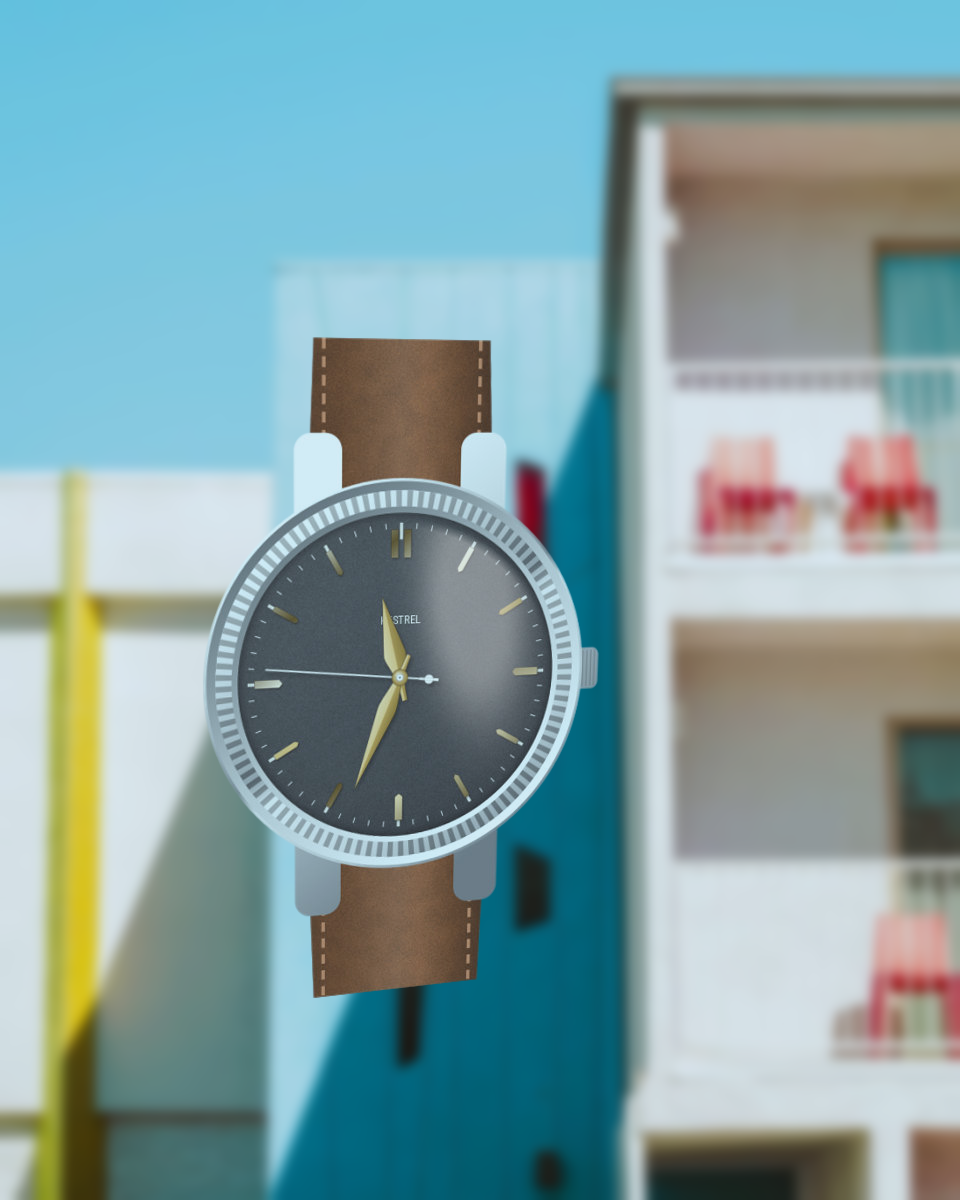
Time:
11.33.46
